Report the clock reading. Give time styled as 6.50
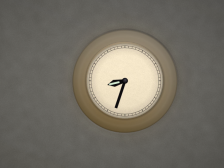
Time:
8.33
